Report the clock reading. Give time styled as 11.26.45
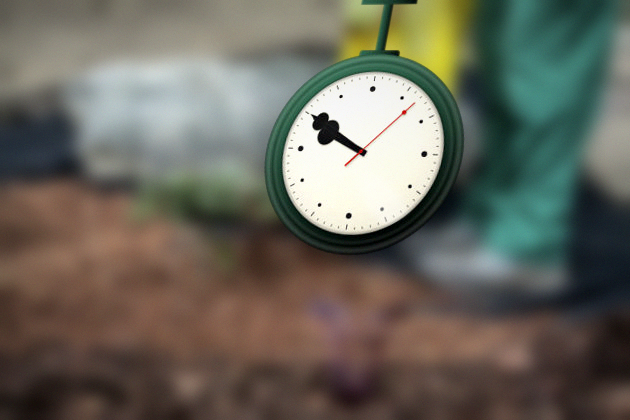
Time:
9.50.07
